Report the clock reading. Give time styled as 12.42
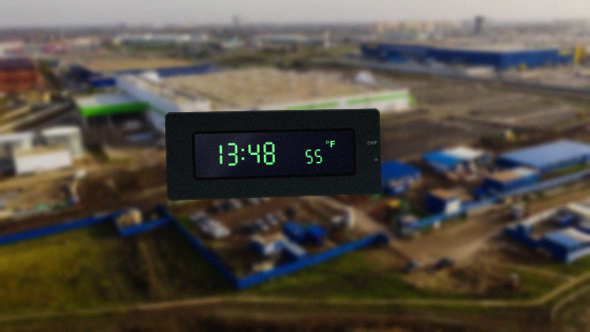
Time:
13.48
